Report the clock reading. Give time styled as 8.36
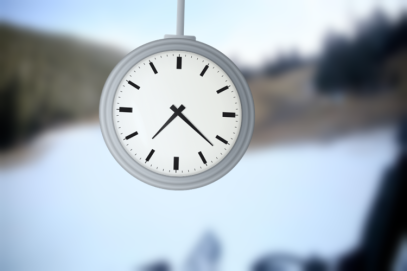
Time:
7.22
